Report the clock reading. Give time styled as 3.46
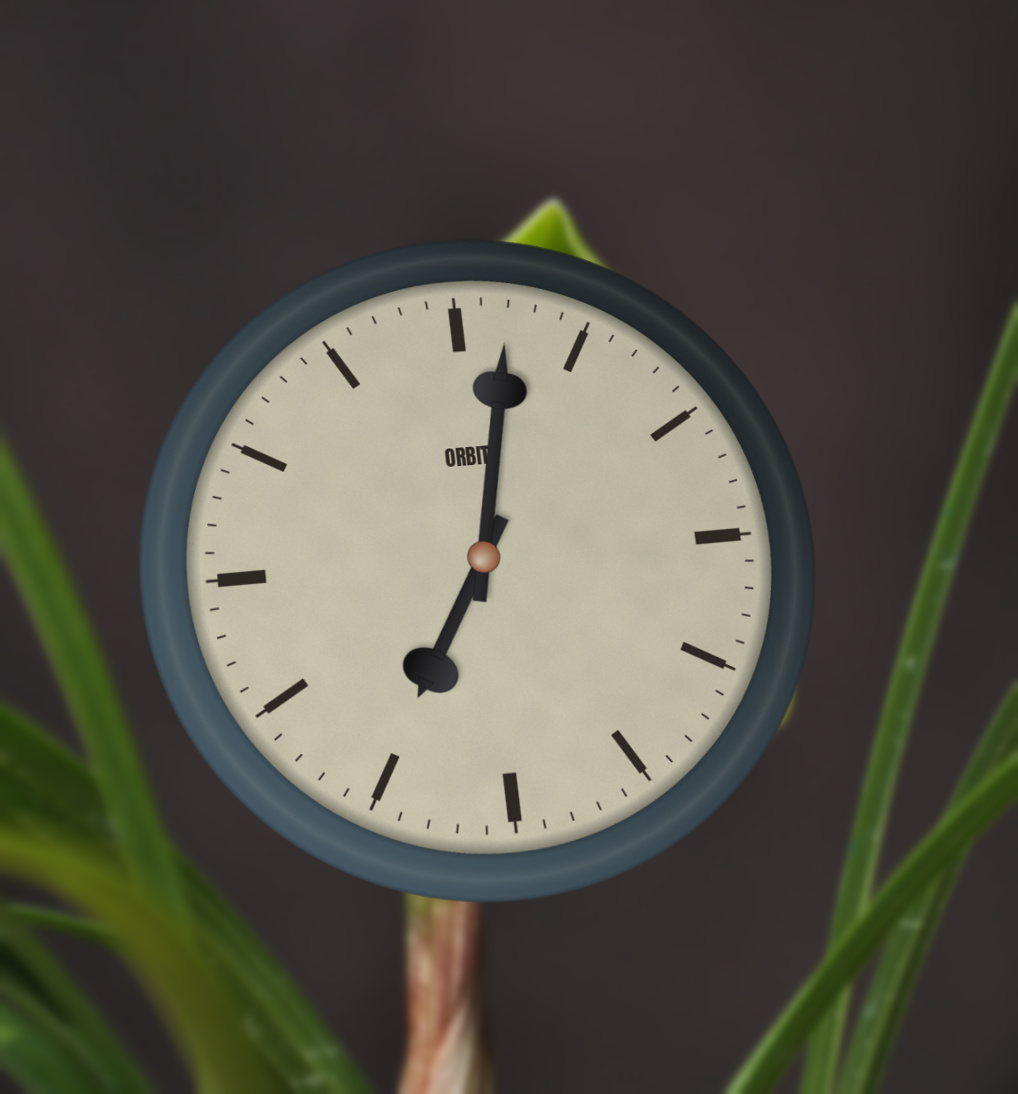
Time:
7.02
